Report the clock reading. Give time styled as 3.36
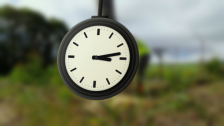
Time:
3.13
